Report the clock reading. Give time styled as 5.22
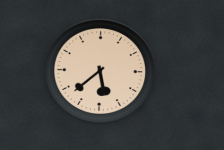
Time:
5.38
